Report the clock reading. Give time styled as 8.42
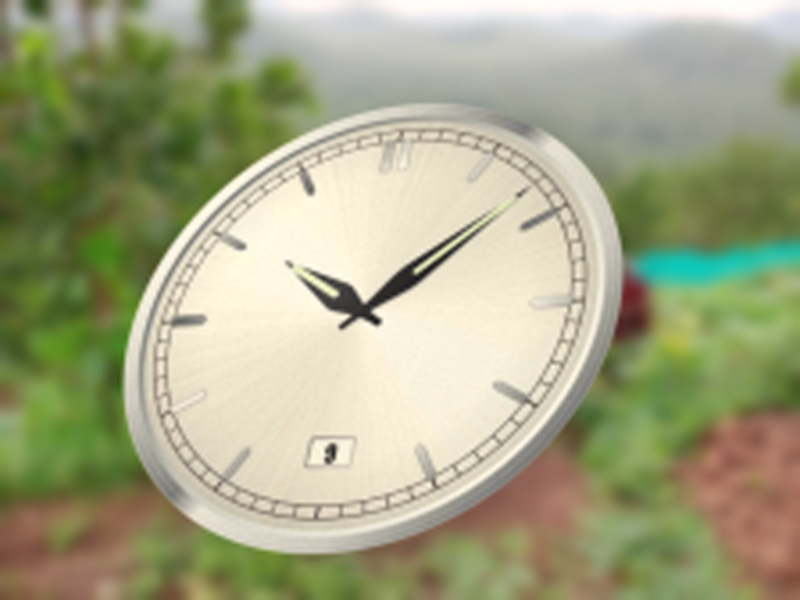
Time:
10.08
